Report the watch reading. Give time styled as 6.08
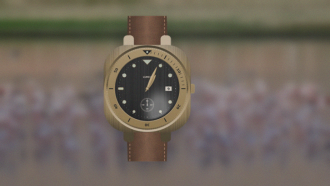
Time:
1.04
